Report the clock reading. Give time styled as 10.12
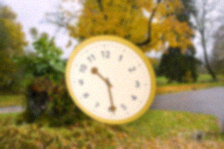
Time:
10.29
